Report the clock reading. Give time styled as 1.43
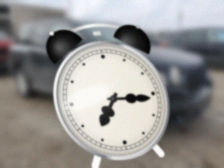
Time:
7.16
